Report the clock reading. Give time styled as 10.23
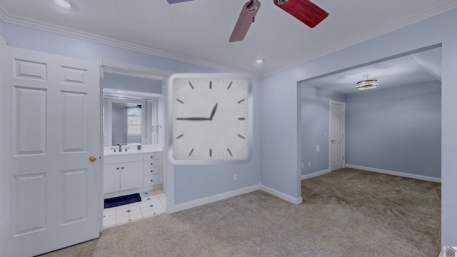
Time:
12.45
